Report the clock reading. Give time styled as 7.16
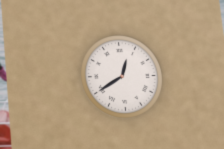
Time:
12.40
